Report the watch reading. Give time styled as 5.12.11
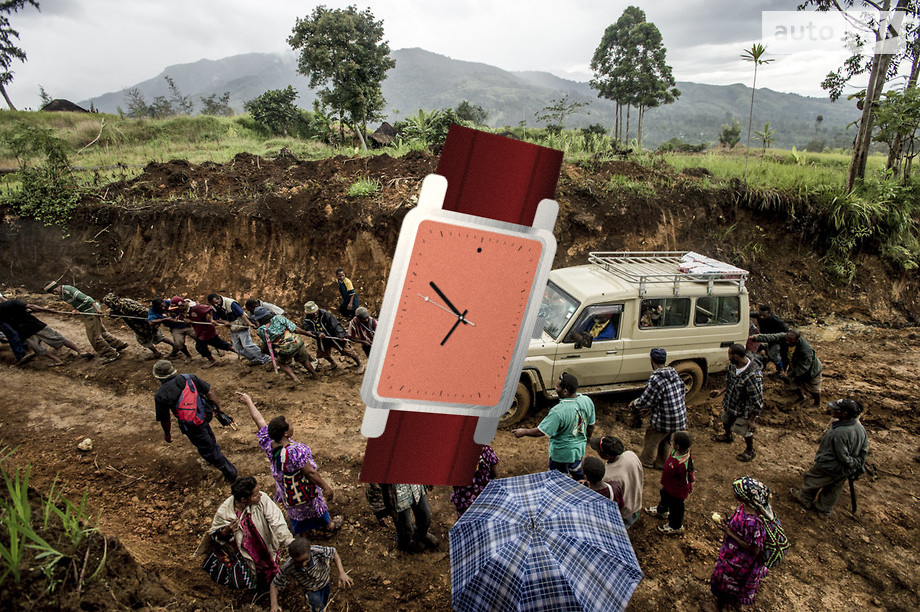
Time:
6.50.48
